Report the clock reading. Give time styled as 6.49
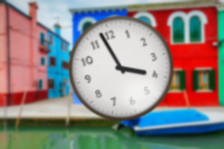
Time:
3.58
